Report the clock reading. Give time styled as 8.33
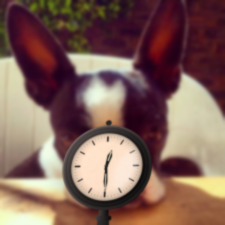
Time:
12.30
